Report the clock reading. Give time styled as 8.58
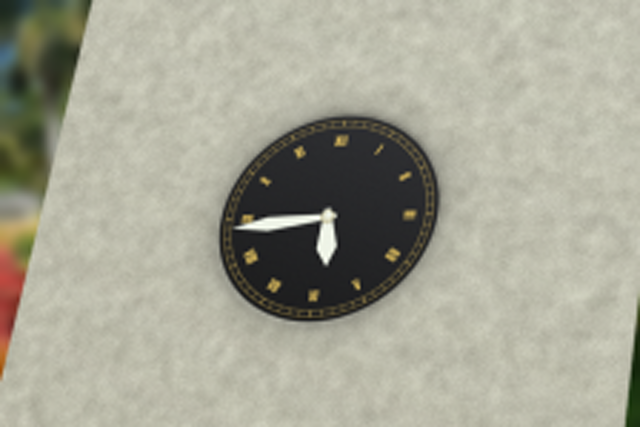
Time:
5.44
